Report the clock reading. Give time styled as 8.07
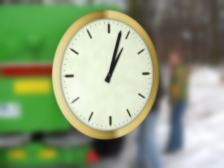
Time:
1.03
